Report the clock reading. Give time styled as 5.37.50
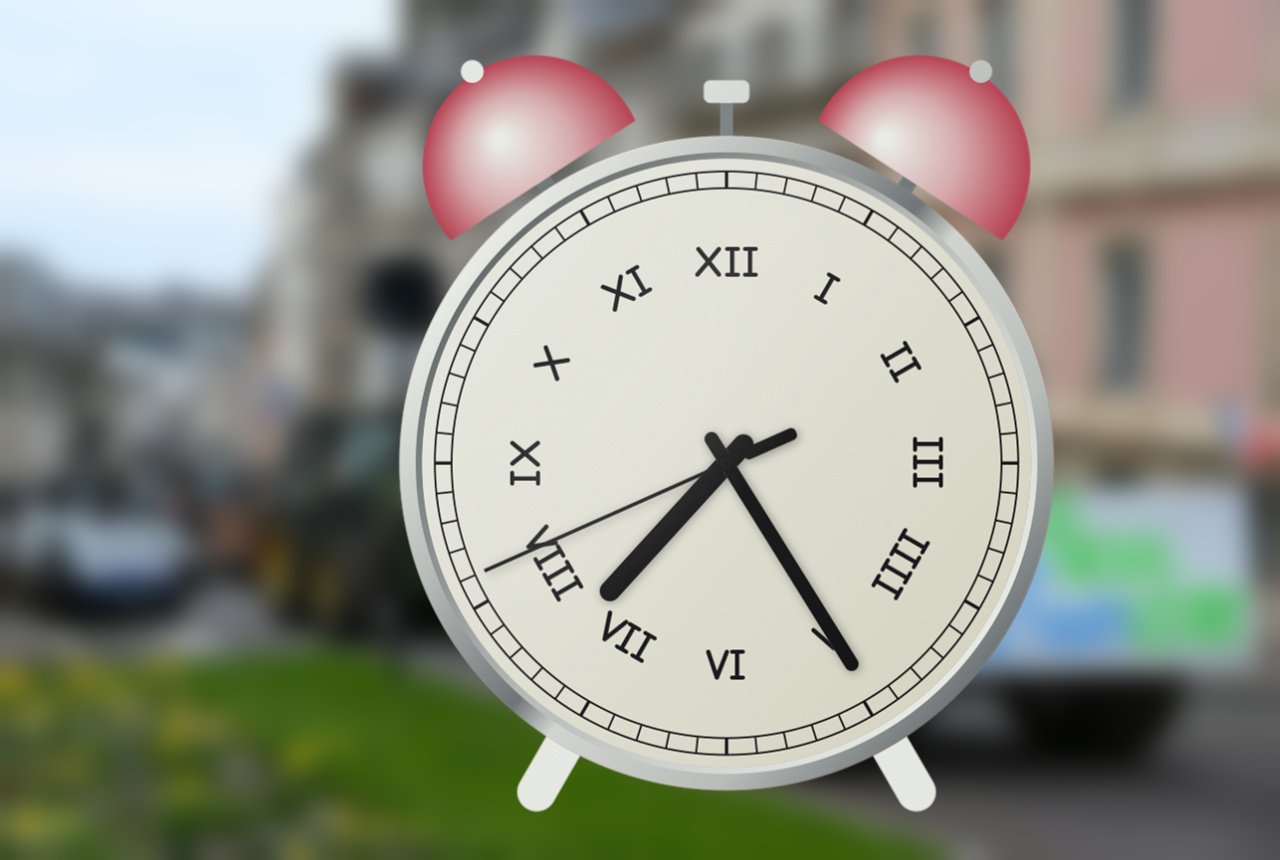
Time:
7.24.41
